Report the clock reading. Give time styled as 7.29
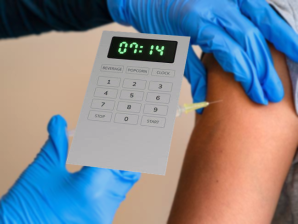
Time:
7.14
